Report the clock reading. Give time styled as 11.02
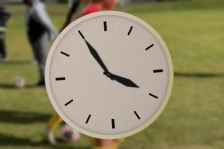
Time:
3.55
